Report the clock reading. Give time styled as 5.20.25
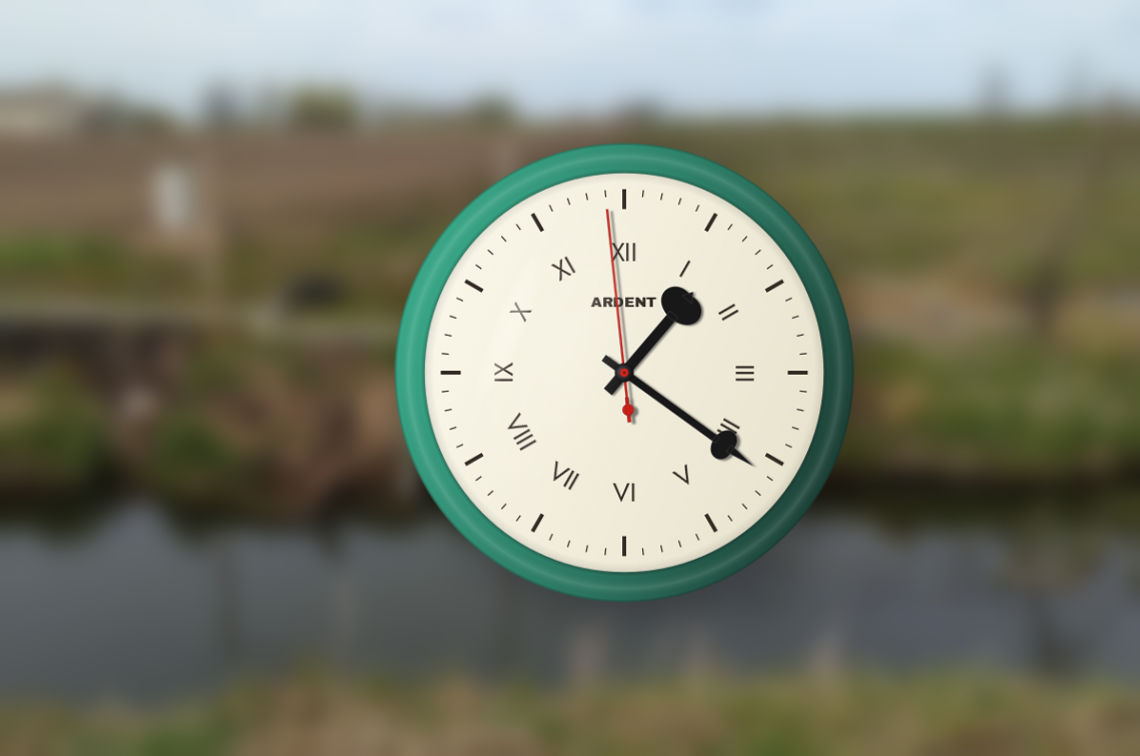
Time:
1.20.59
